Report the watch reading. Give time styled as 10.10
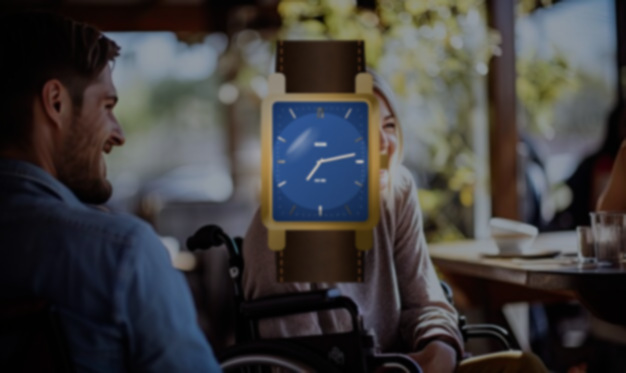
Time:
7.13
